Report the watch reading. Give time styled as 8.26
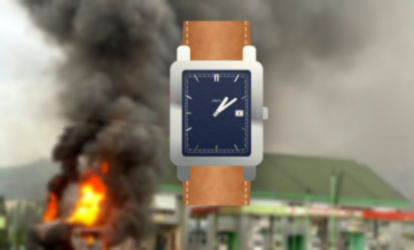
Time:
1.09
